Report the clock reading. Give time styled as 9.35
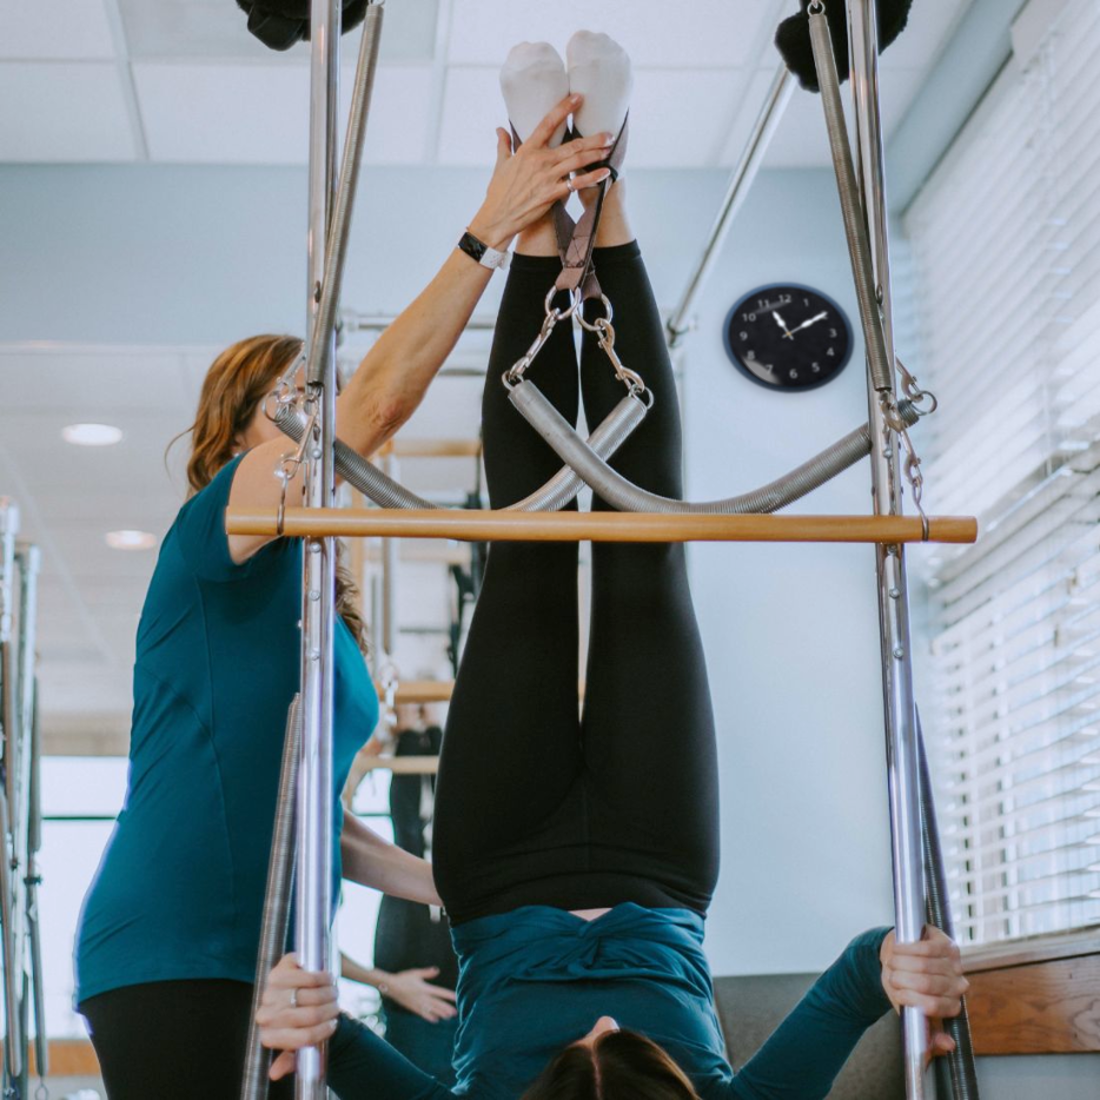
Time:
11.10
